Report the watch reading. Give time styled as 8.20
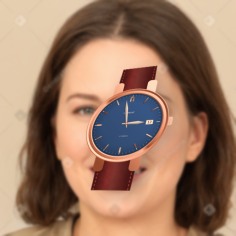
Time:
2.58
